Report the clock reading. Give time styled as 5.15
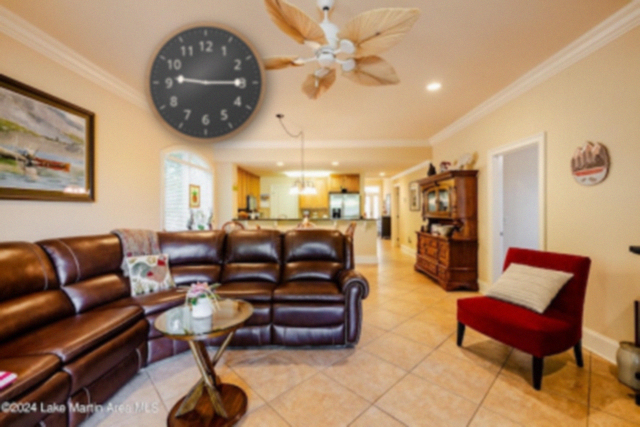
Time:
9.15
